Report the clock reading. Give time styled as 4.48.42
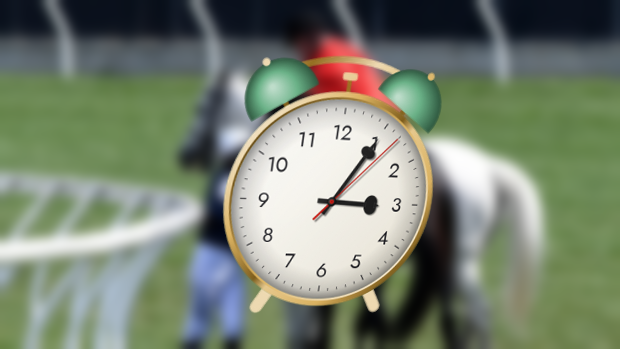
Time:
3.05.07
